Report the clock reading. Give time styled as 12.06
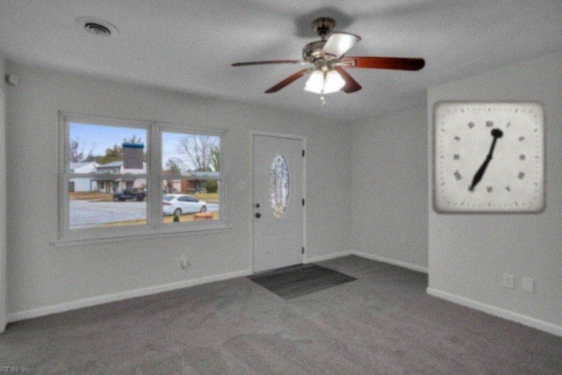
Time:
12.35
